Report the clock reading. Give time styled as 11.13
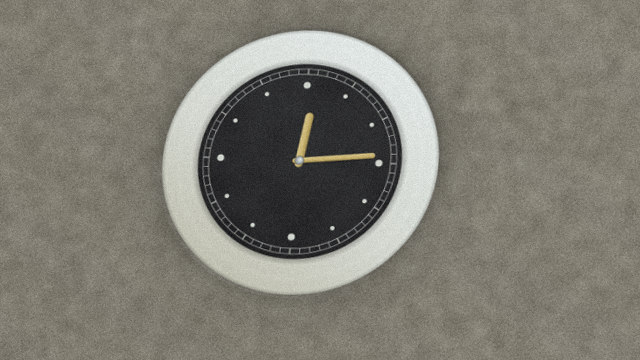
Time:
12.14
